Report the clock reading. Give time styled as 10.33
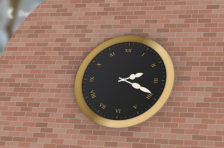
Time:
2.19
